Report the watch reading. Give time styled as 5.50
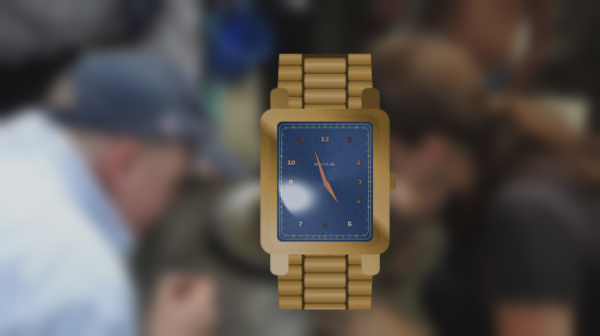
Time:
4.57
